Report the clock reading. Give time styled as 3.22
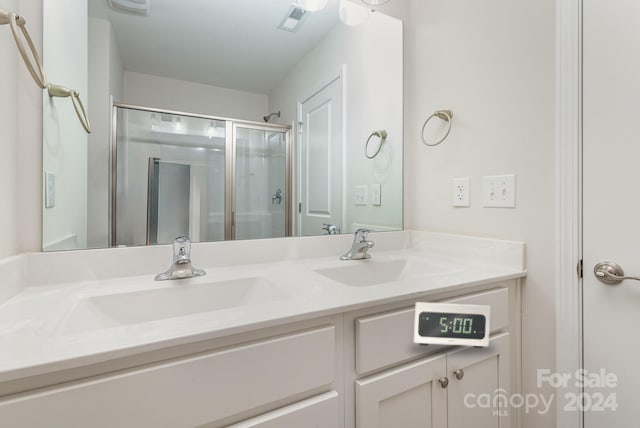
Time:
5.00
